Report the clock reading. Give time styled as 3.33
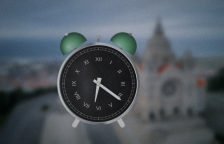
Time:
6.21
